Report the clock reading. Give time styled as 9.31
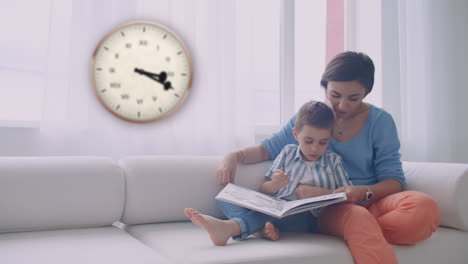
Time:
3.19
